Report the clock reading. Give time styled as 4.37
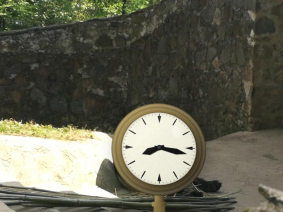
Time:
8.17
